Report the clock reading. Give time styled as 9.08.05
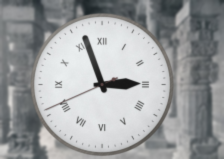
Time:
2.56.41
